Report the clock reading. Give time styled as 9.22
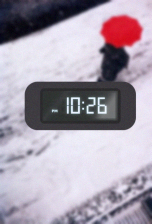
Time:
10.26
